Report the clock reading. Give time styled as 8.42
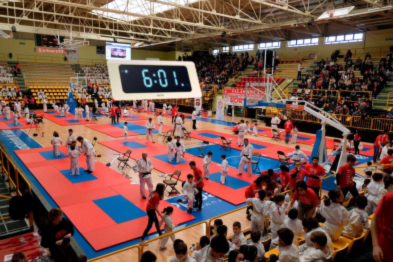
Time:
6.01
